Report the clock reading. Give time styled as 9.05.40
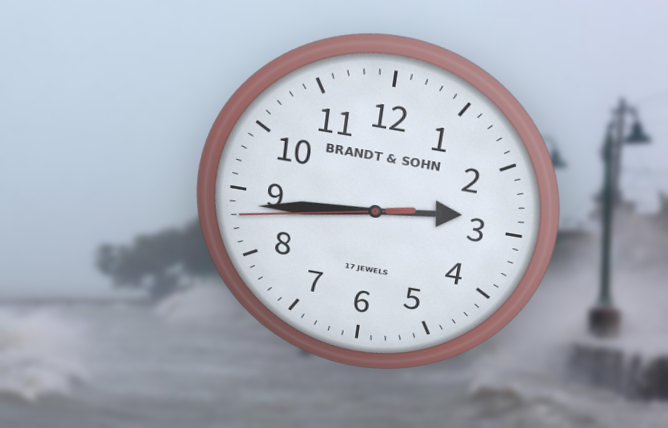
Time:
2.43.43
